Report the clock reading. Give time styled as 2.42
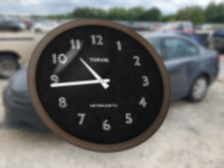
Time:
10.44
